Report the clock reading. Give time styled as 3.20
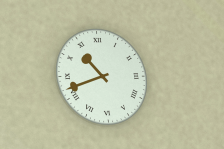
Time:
10.42
